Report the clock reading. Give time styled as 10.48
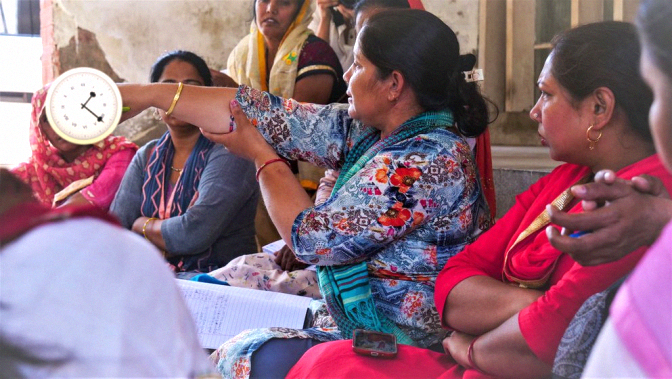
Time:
1.22
